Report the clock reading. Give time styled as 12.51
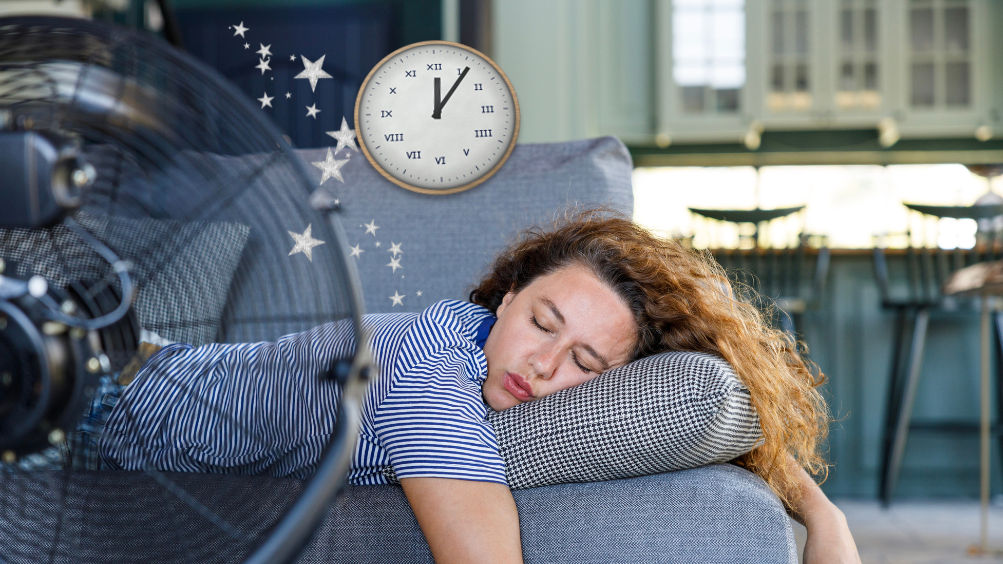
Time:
12.06
